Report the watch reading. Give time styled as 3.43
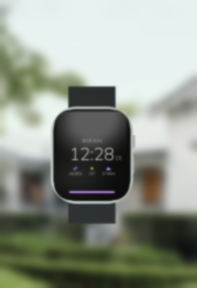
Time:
12.28
